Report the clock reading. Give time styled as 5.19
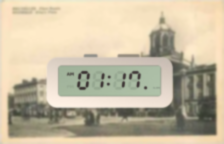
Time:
1.17
